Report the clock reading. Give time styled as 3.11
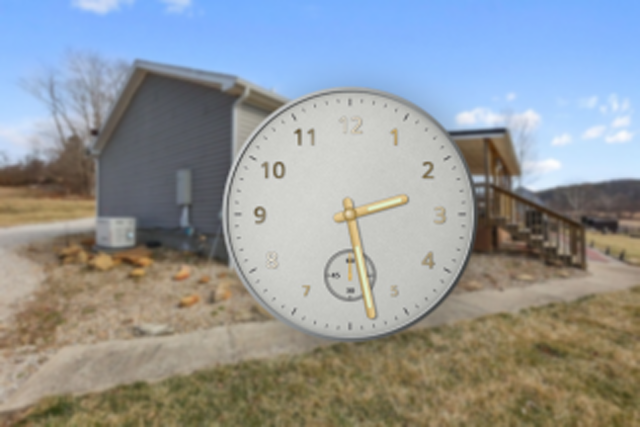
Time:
2.28
